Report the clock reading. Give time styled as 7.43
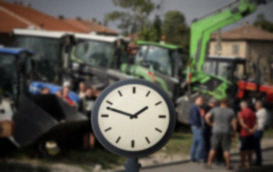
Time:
1.48
